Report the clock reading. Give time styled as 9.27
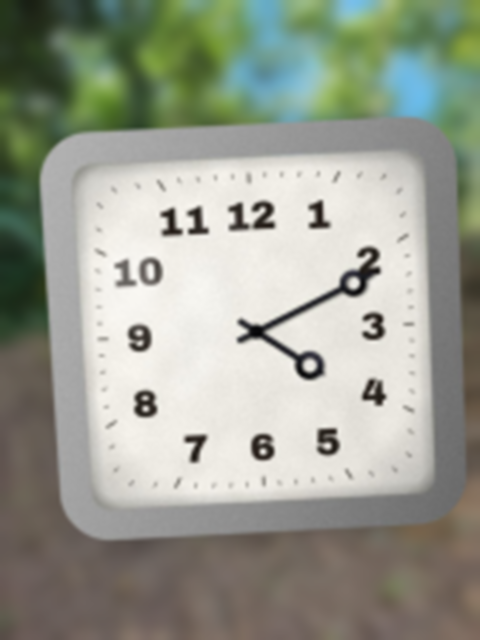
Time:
4.11
